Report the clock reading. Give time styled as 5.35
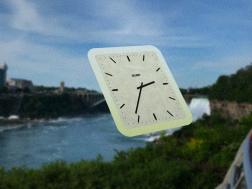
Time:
2.36
